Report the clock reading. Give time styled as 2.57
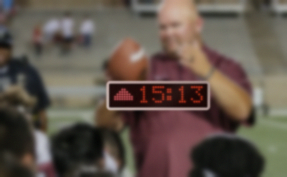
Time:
15.13
